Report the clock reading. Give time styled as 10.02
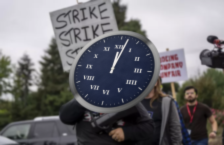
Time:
12.02
